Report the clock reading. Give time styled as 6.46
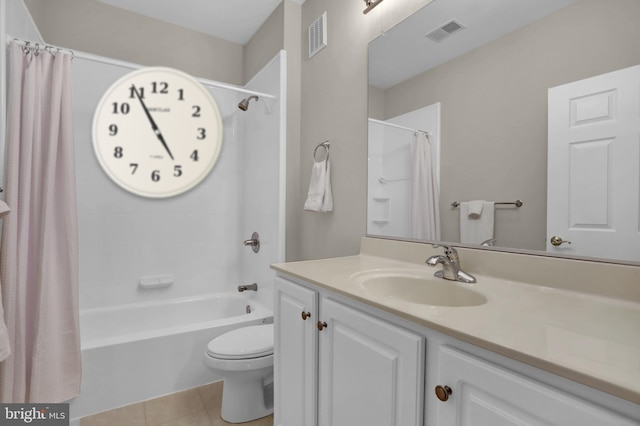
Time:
4.55
